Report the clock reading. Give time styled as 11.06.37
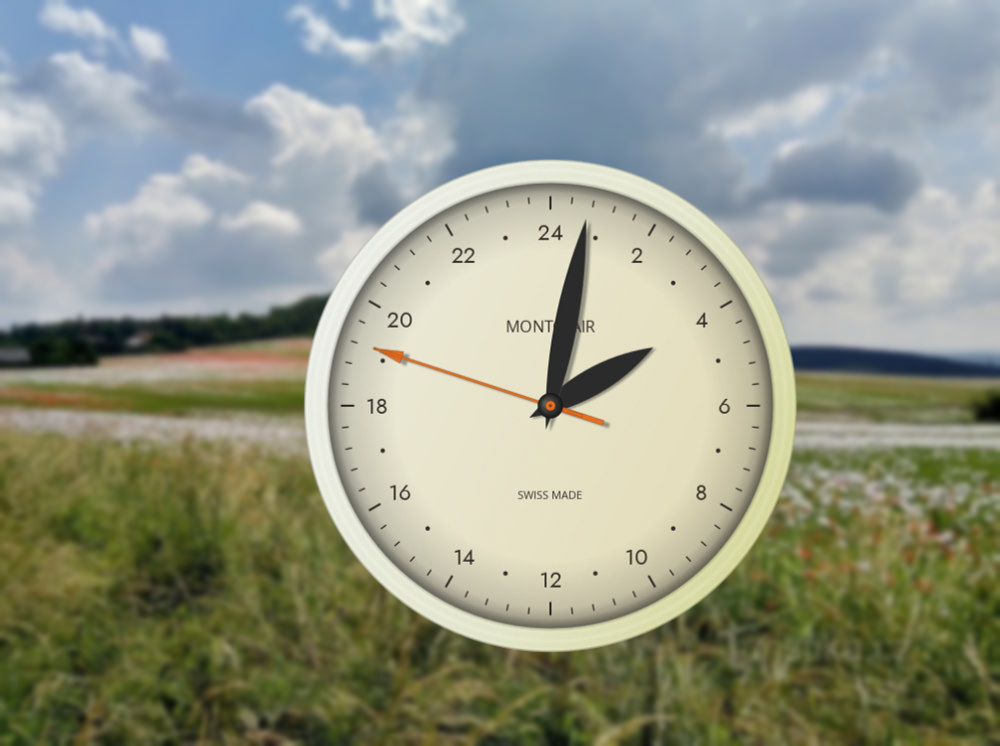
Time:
4.01.48
